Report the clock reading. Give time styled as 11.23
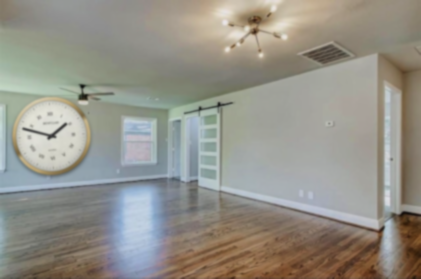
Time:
1.48
